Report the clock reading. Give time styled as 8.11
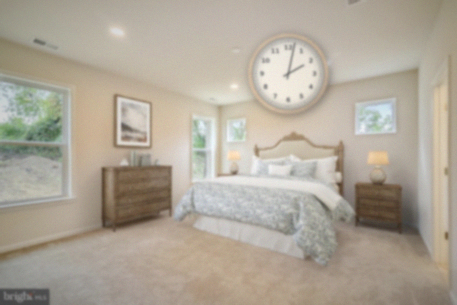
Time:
2.02
